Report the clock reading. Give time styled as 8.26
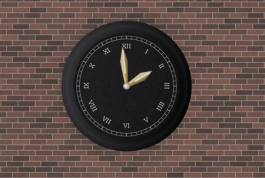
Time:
1.59
